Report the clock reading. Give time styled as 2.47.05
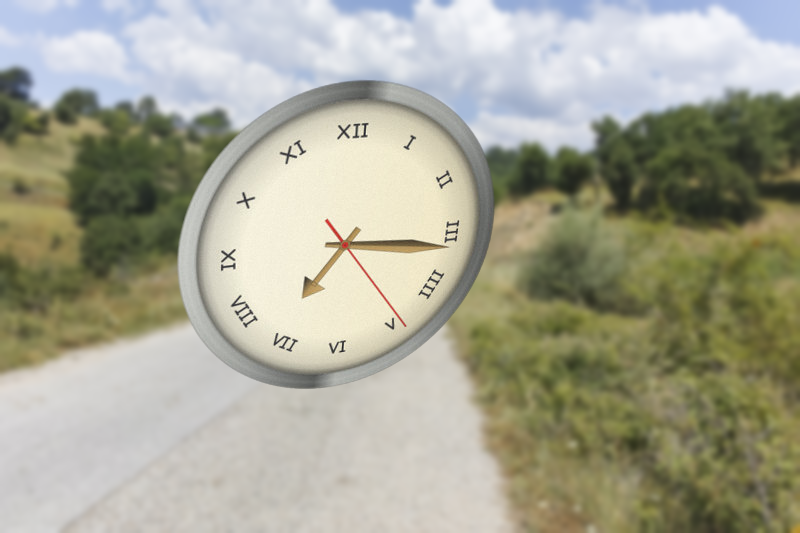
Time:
7.16.24
